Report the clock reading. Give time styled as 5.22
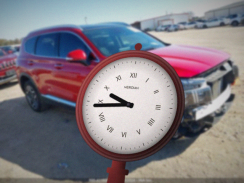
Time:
9.44
